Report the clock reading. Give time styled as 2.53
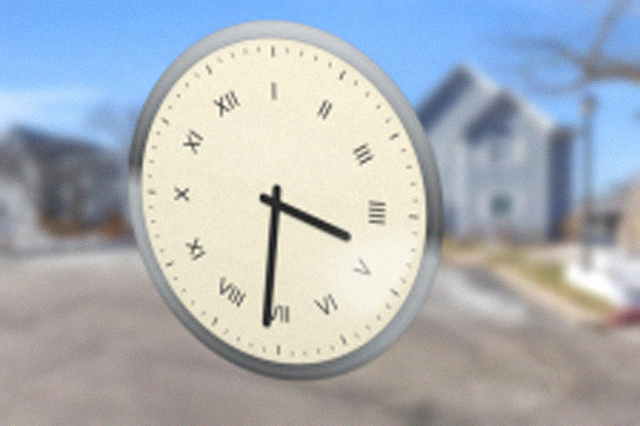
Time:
4.36
